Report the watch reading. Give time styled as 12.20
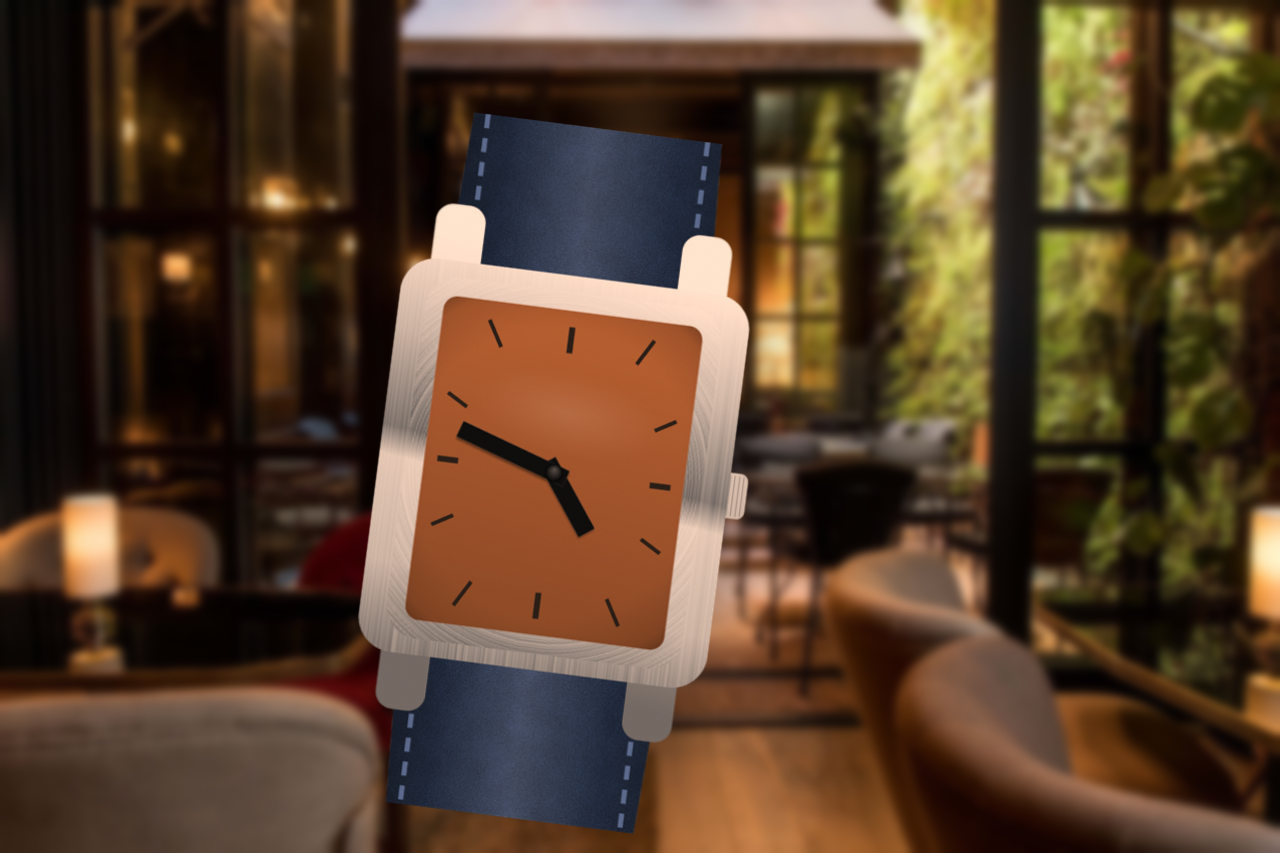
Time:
4.48
